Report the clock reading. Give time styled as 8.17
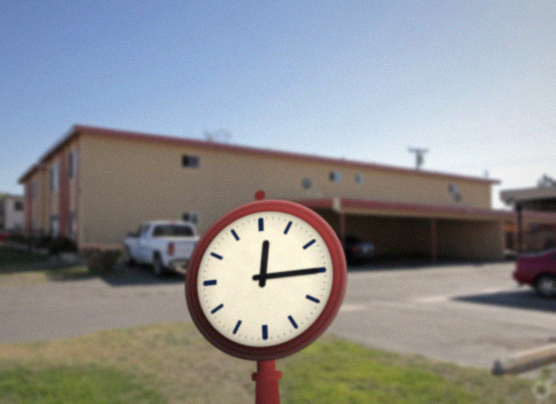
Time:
12.15
